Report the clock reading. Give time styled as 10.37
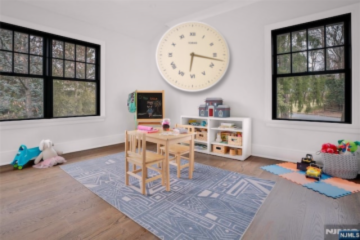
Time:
6.17
